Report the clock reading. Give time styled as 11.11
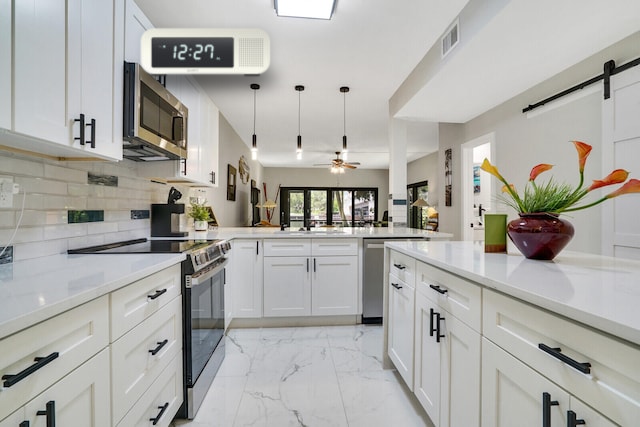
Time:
12.27
